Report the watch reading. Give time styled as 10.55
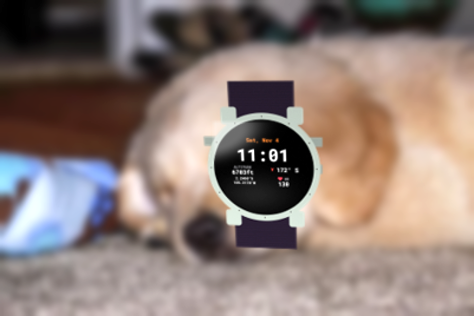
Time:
11.01
